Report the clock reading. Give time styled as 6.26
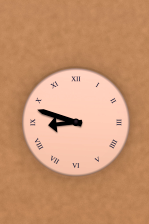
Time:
8.48
